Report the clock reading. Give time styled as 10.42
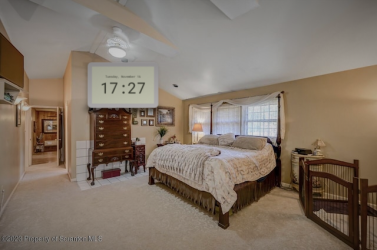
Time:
17.27
